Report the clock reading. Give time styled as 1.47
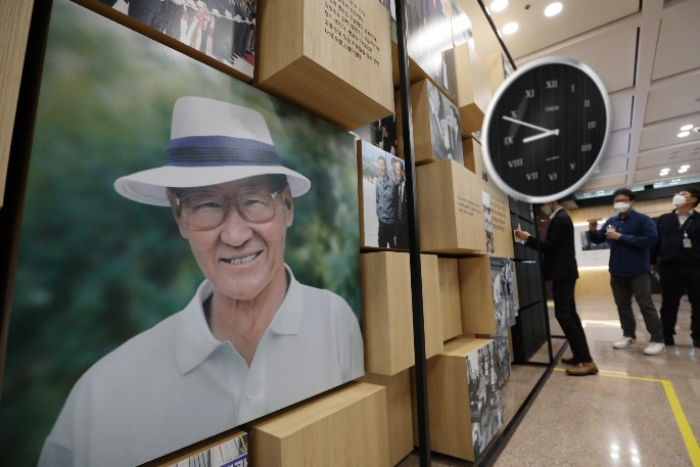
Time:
8.49
